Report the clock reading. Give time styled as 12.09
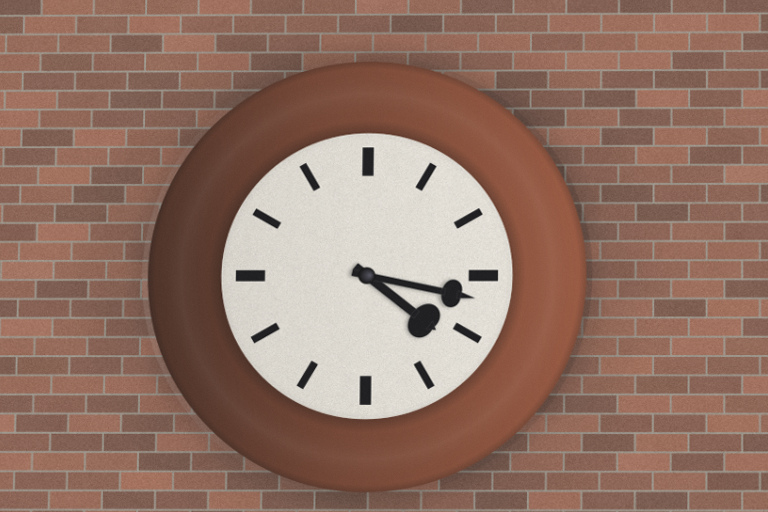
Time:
4.17
